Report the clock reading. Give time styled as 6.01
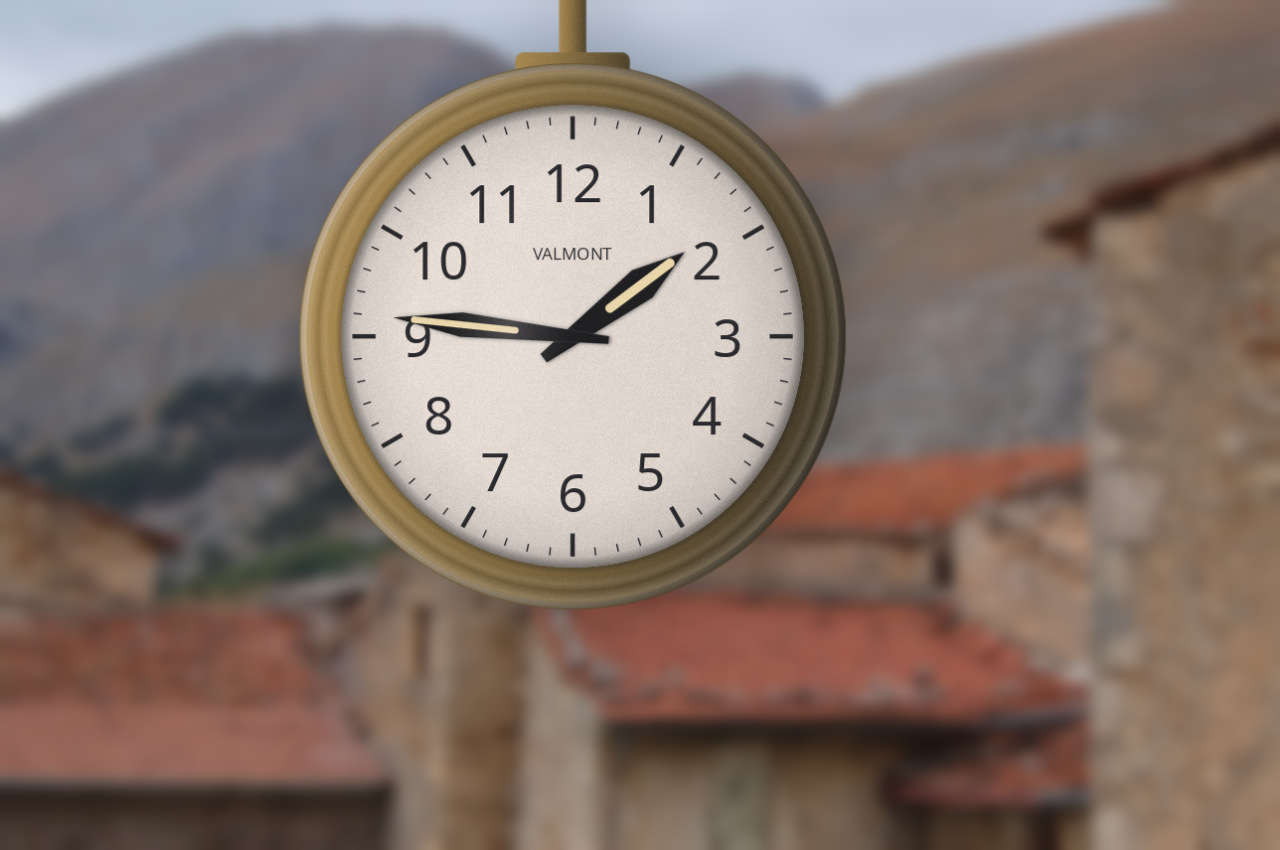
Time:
1.46
